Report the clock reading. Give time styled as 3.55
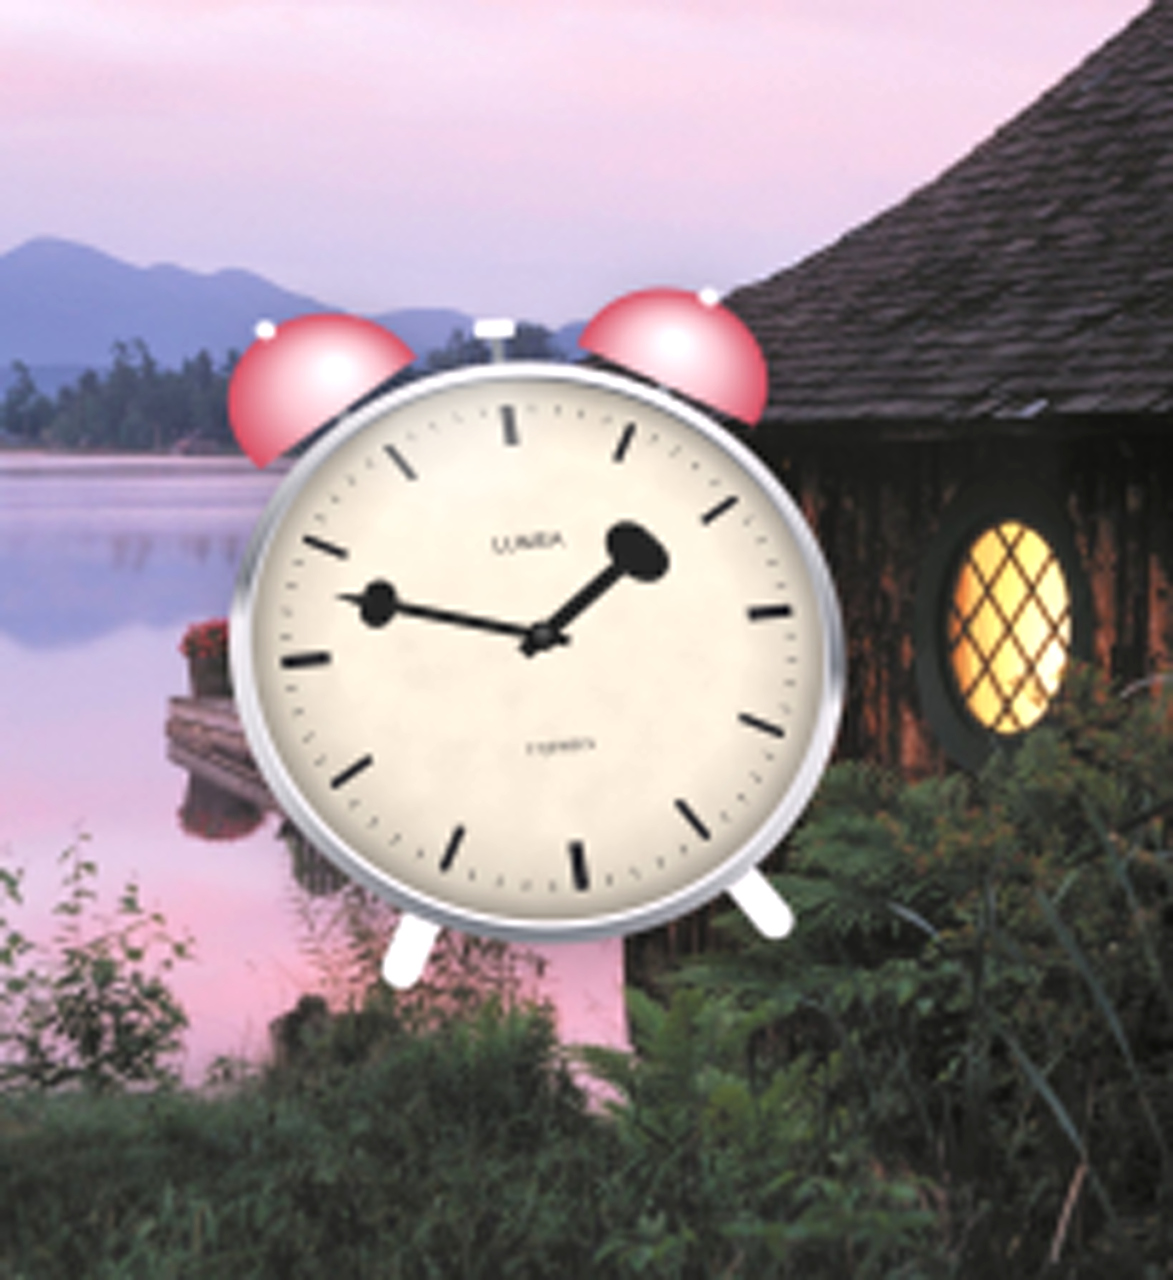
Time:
1.48
